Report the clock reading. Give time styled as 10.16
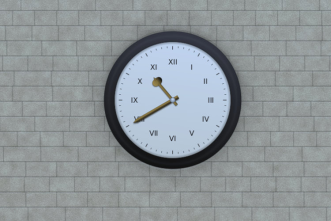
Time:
10.40
